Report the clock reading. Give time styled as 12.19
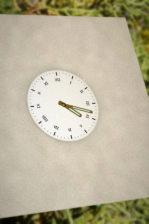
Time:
4.18
